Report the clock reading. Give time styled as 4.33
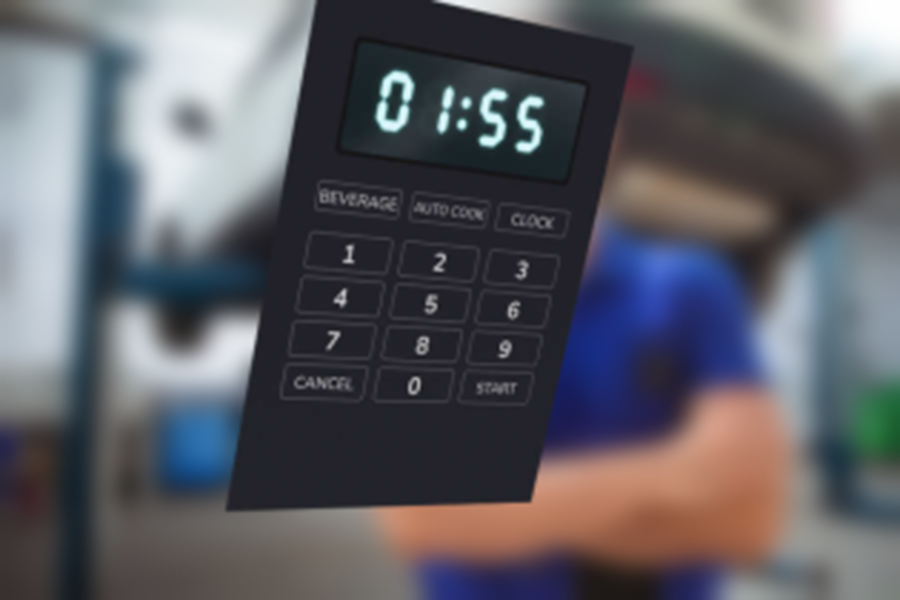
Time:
1.55
